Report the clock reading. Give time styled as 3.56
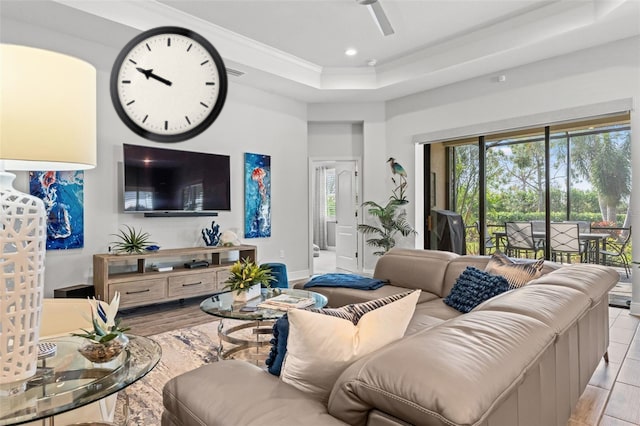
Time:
9.49
